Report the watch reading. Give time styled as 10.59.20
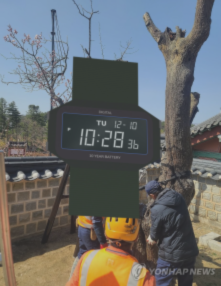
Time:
10.28.36
